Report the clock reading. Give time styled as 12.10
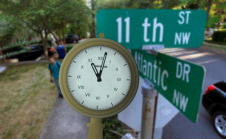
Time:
11.02
